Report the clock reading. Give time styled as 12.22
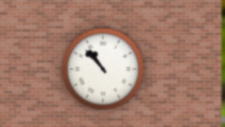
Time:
10.53
